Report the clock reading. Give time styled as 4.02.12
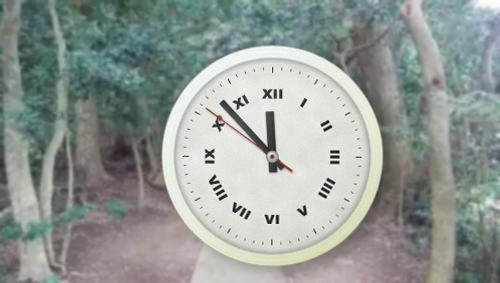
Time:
11.52.51
